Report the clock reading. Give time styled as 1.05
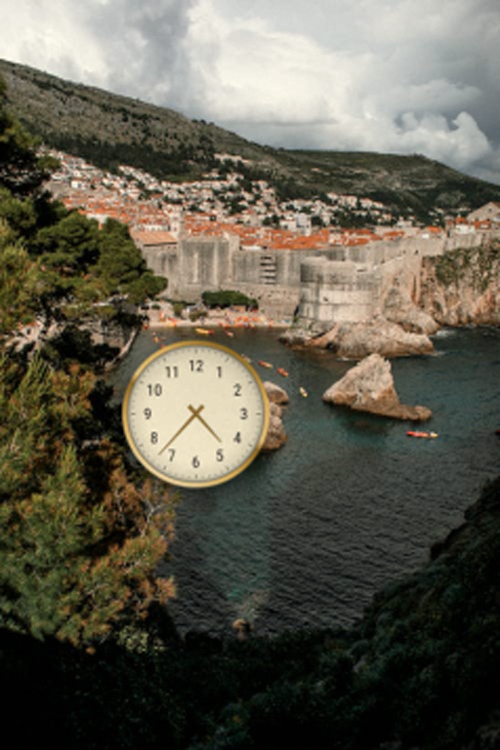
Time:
4.37
